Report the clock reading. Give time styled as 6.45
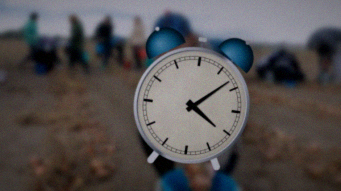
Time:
4.08
